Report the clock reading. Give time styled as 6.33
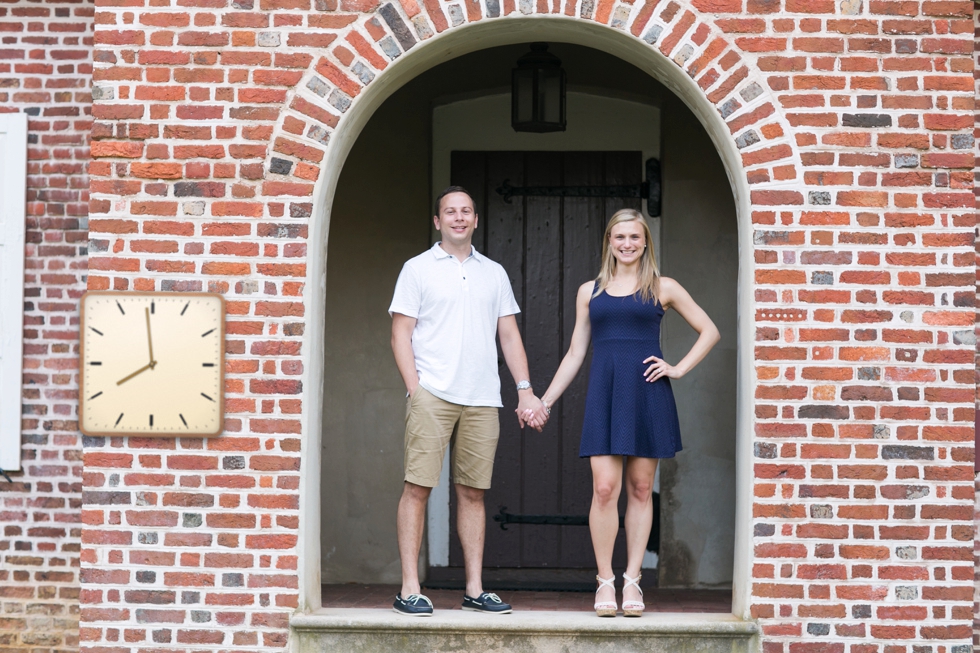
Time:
7.59
